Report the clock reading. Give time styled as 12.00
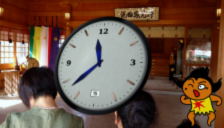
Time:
11.38
